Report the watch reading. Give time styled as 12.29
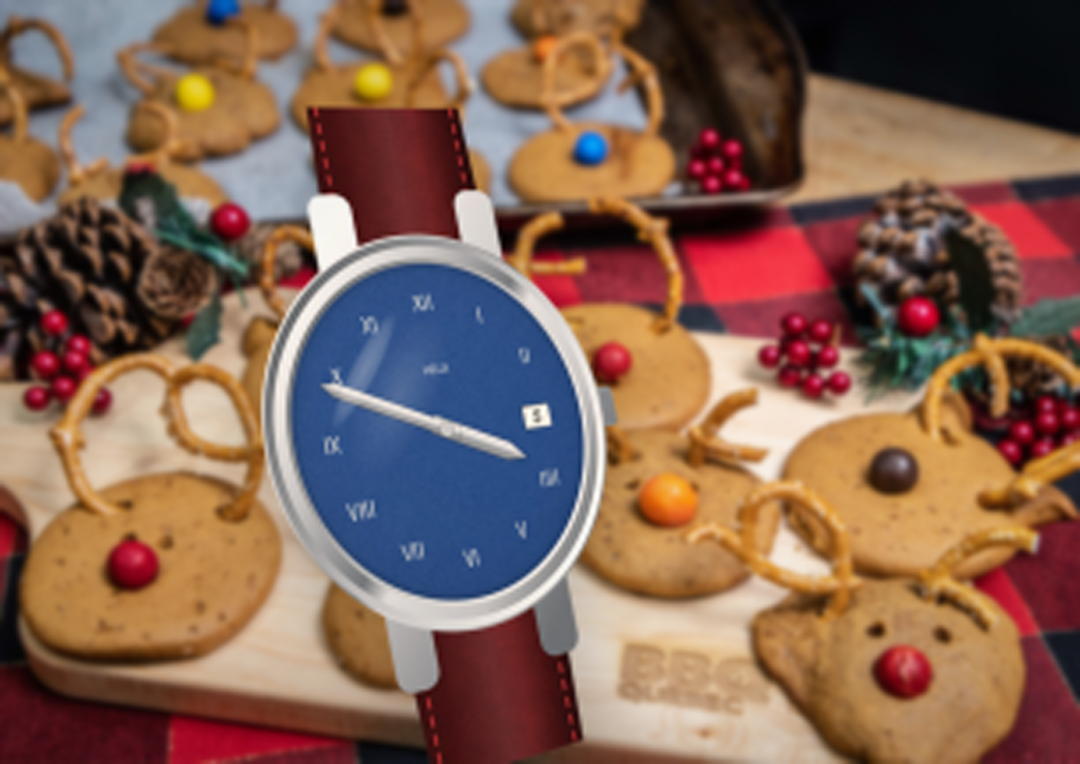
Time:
3.49
